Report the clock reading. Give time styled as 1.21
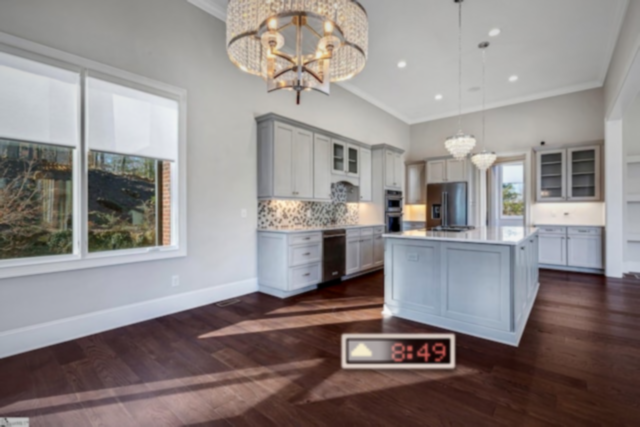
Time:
8.49
